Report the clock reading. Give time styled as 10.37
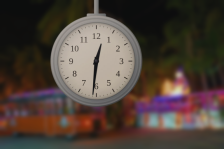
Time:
12.31
